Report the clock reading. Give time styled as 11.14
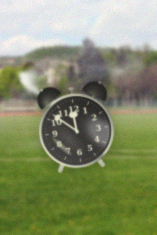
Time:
11.52
